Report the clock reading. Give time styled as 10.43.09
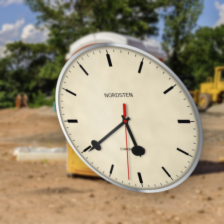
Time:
5.39.32
